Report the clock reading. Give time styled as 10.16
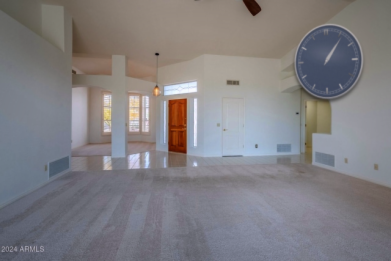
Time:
1.06
